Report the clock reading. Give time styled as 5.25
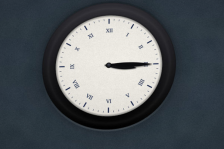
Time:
3.15
